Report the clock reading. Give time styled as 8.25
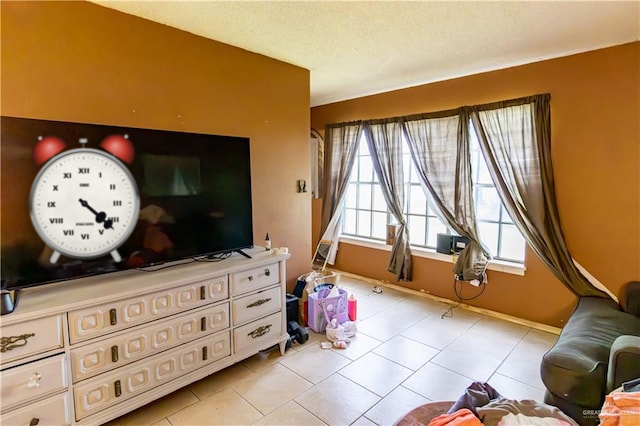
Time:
4.22
